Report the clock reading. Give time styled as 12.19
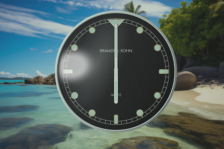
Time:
6.00
